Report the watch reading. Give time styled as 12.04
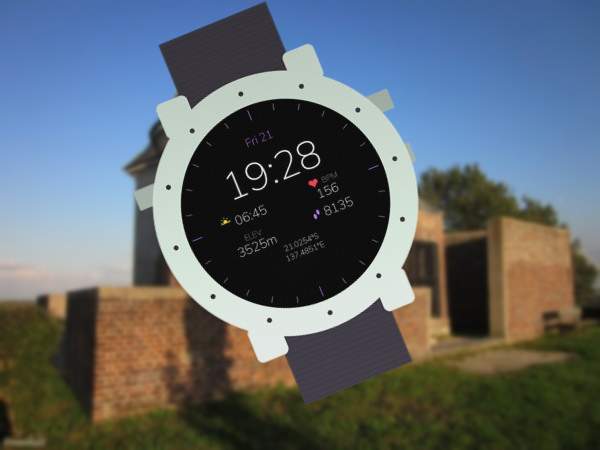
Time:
19.28
